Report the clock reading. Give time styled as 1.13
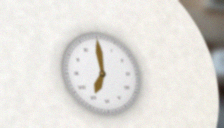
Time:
7.00
